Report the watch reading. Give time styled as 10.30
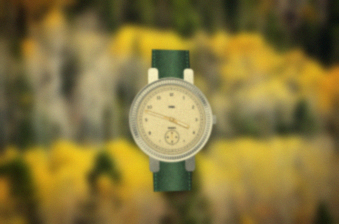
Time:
3.48
